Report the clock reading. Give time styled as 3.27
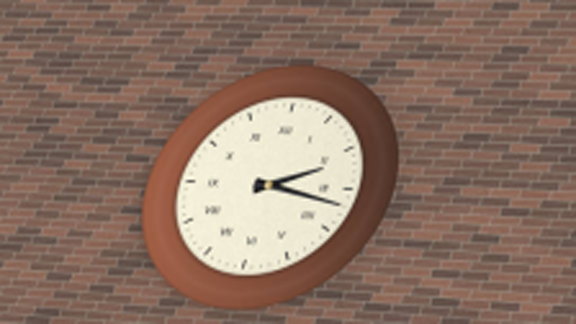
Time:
2.17
